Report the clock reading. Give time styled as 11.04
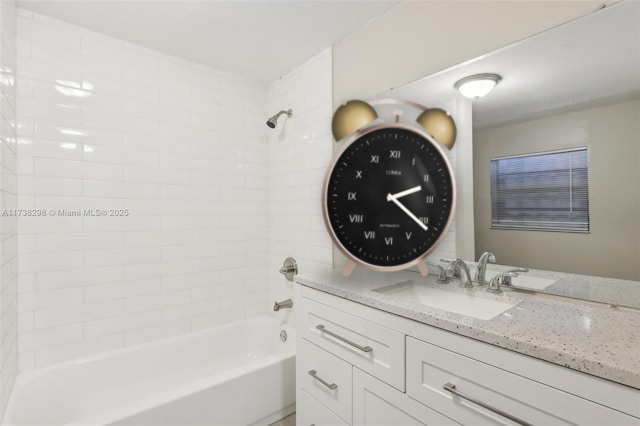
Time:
2.21
